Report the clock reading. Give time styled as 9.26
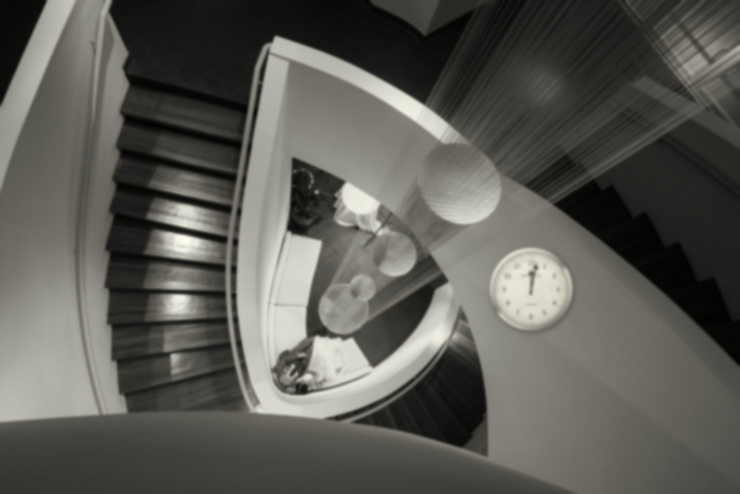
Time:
12.02
